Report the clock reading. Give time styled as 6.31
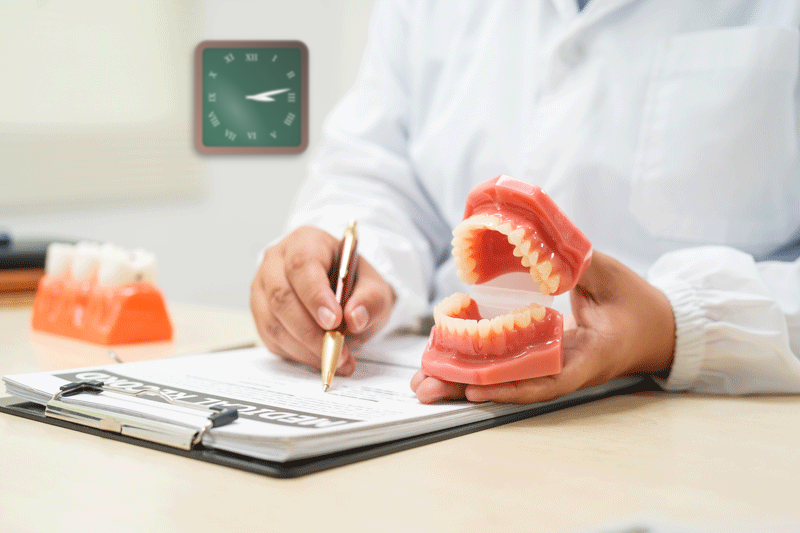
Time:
3.13
